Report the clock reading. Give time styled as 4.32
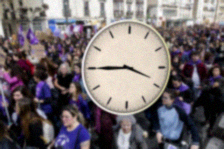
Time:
3.45
